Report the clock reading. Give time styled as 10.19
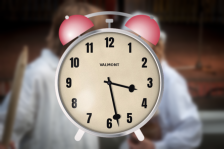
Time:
3.28
